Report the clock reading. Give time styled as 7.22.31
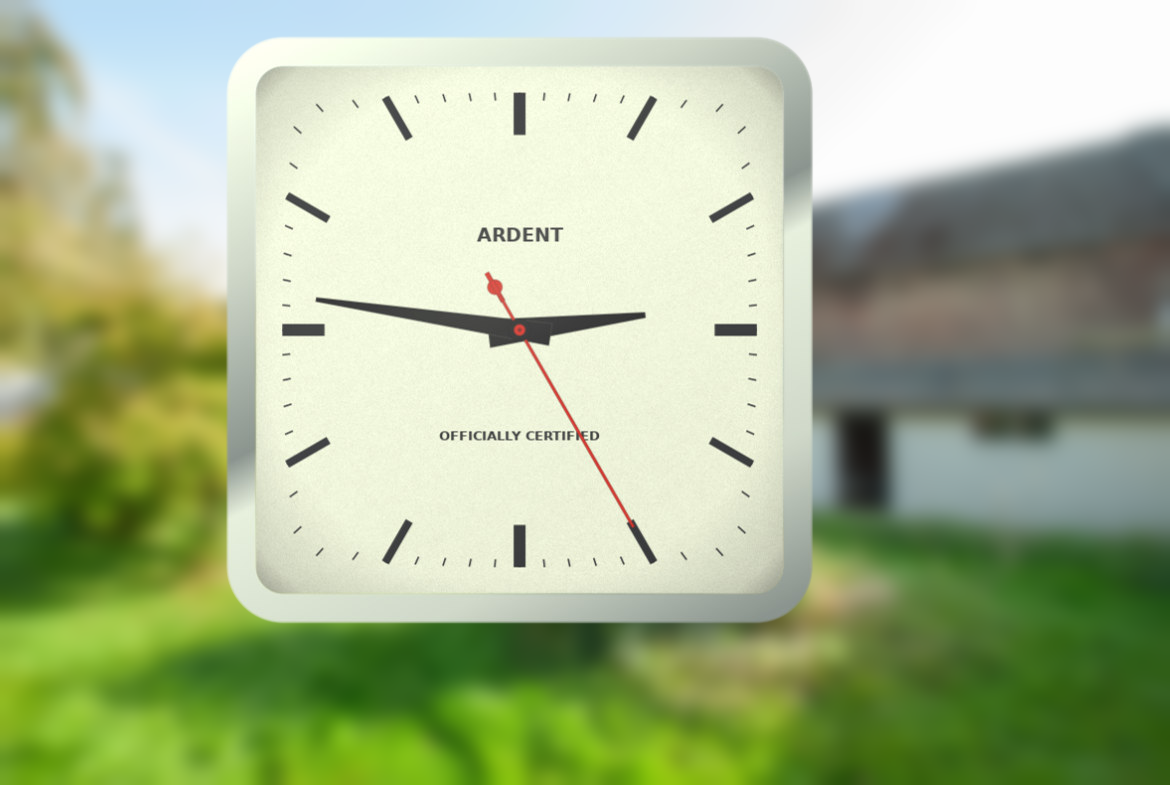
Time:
2.46.25
